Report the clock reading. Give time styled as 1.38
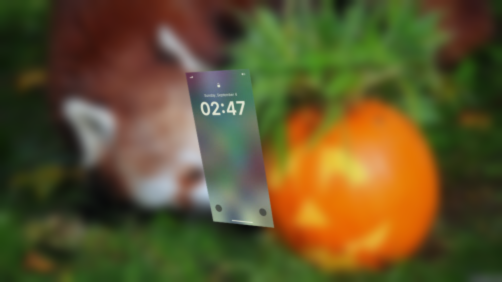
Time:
2.47
